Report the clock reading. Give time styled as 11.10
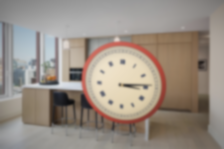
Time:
3.14
